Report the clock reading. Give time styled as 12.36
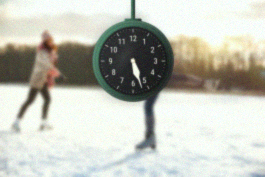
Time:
5.27
